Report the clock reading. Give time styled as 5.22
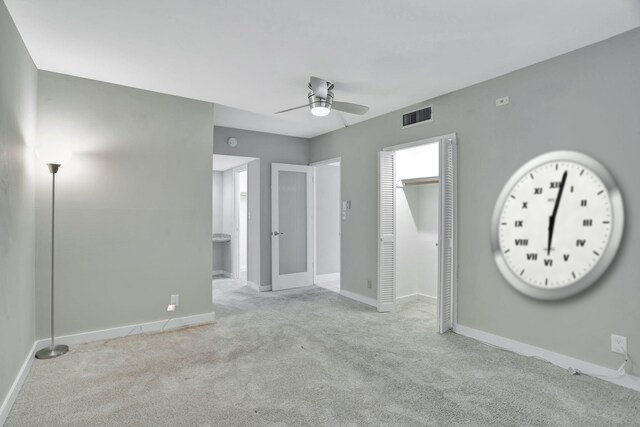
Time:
6.02
